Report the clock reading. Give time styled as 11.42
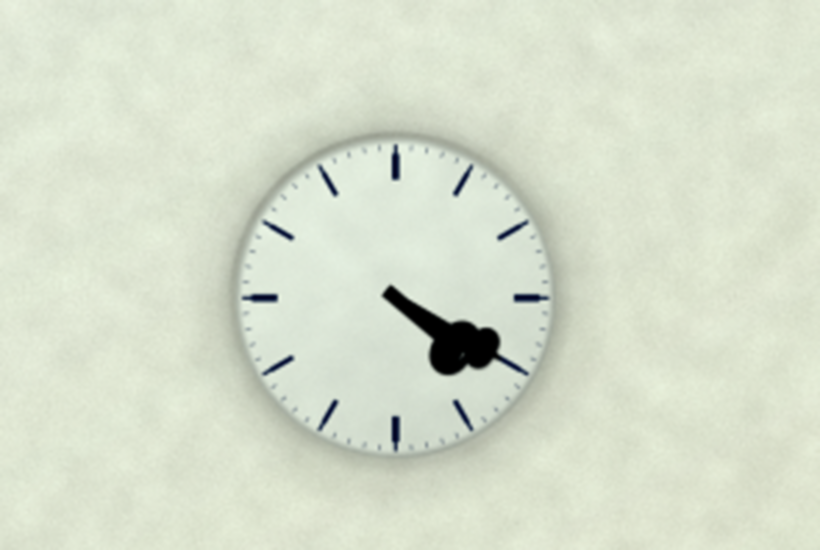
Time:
4.20
